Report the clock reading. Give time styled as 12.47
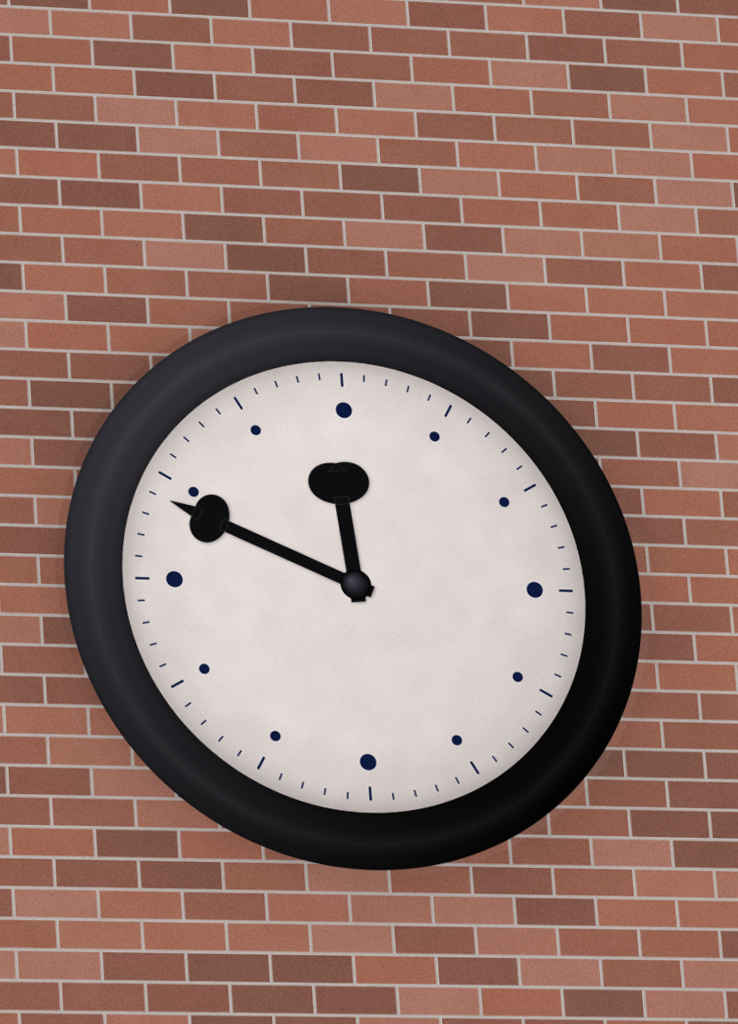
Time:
11.49
